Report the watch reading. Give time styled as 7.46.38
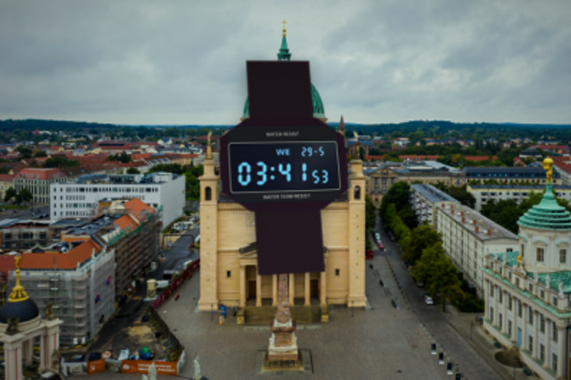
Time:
3.41.53
